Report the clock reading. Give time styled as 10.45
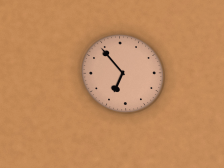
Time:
6.54
